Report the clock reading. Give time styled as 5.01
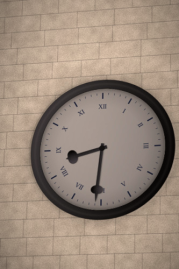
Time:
8.31
